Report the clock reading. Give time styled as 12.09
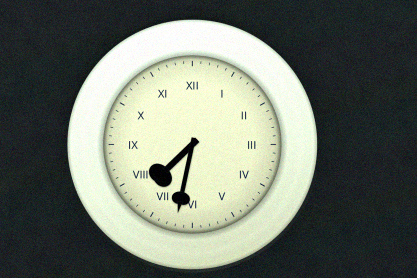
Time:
7.32
